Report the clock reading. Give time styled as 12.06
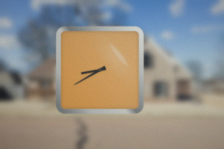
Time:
8.40
